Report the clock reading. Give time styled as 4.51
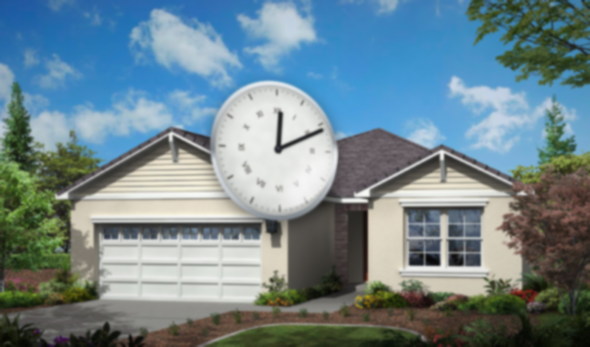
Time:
12.11
